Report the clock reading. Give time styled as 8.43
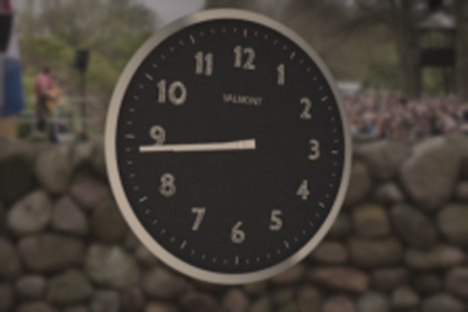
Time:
8.44
